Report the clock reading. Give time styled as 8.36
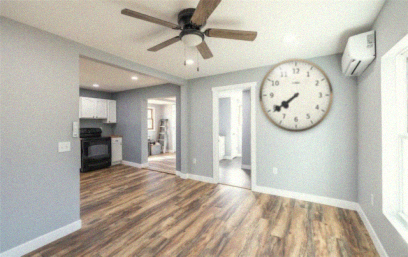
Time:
7.39
